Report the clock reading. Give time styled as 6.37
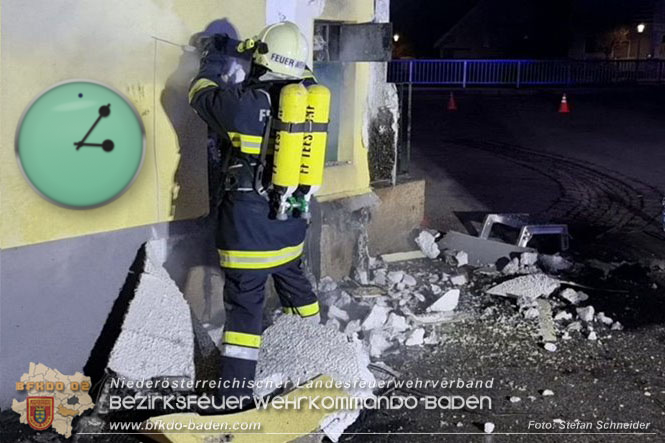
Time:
3.06
